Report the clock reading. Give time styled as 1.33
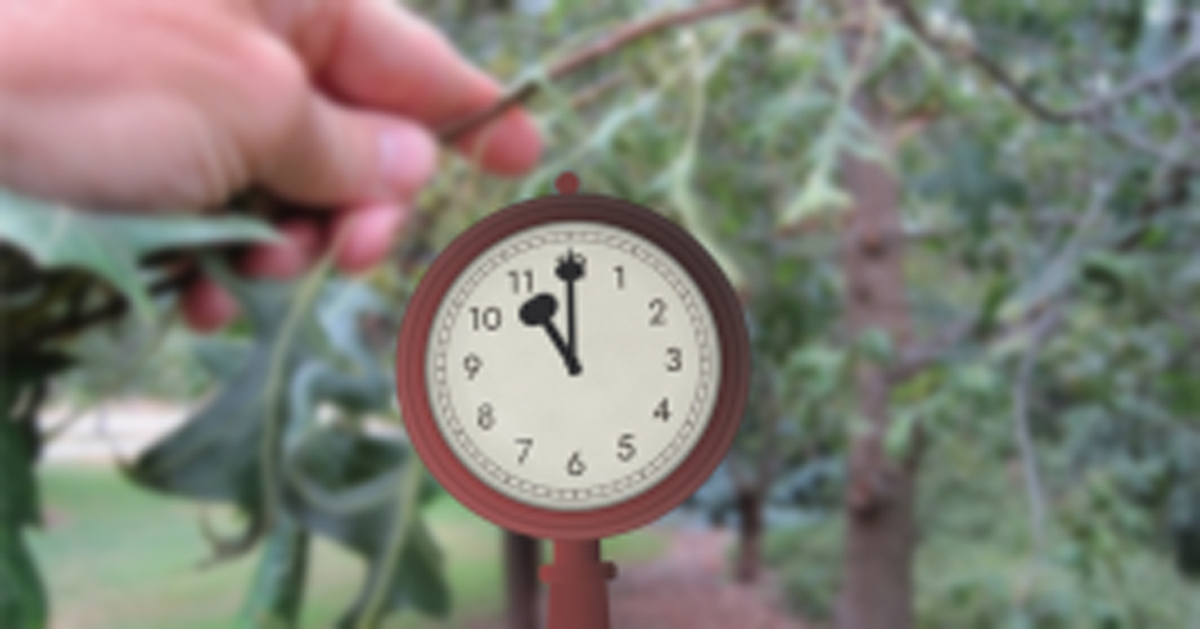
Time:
11.00
